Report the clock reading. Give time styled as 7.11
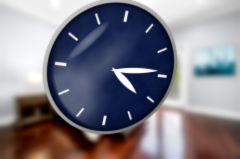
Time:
4.14
